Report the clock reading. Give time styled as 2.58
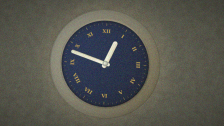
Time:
12.48
